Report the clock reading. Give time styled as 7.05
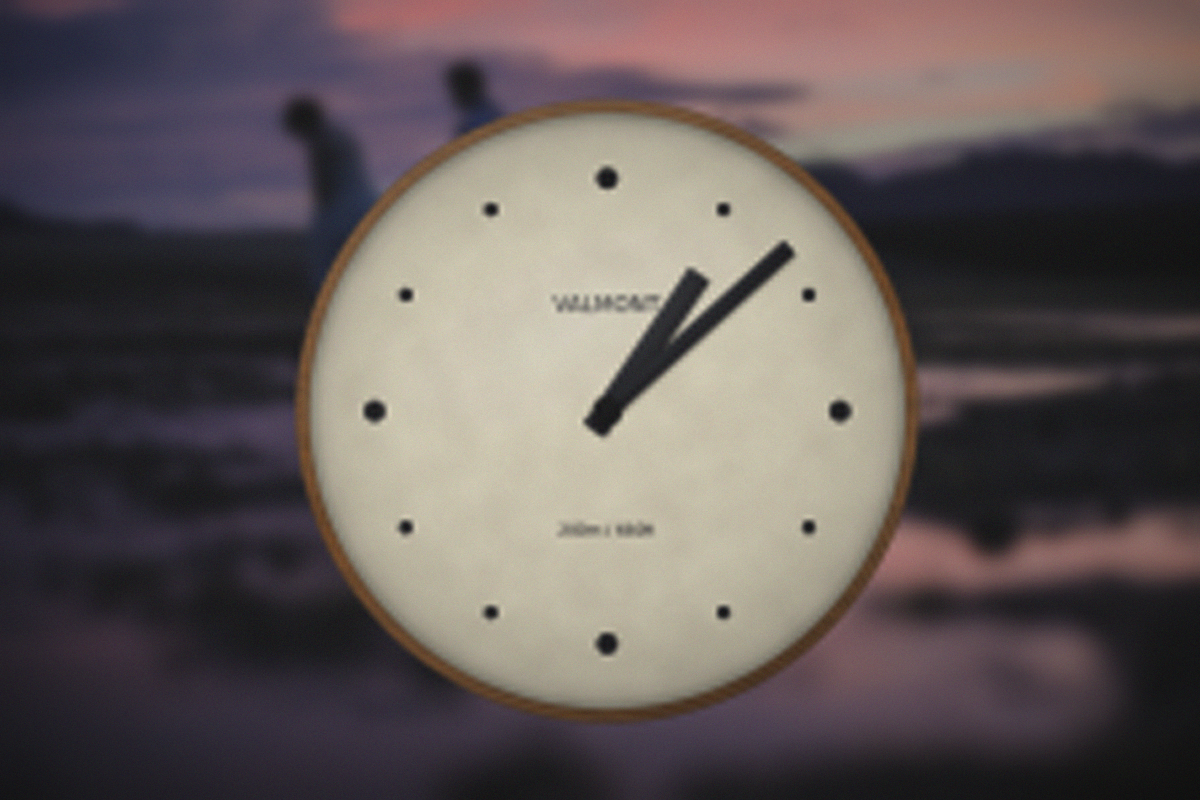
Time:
1.08
